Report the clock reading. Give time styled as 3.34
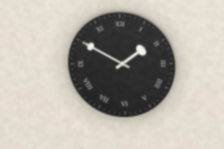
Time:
1.50
